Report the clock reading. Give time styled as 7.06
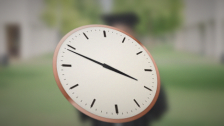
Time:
3.49
